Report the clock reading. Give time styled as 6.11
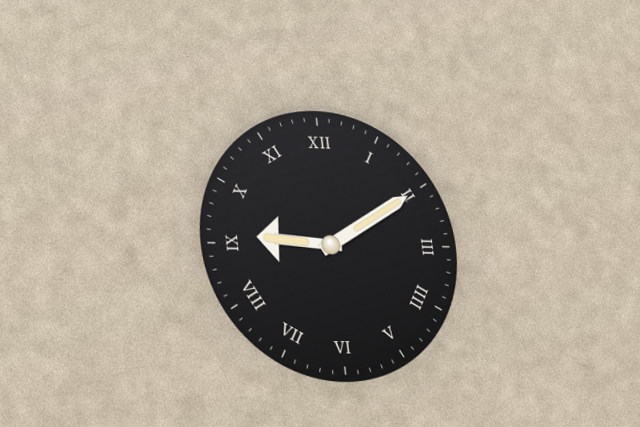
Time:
9.10
